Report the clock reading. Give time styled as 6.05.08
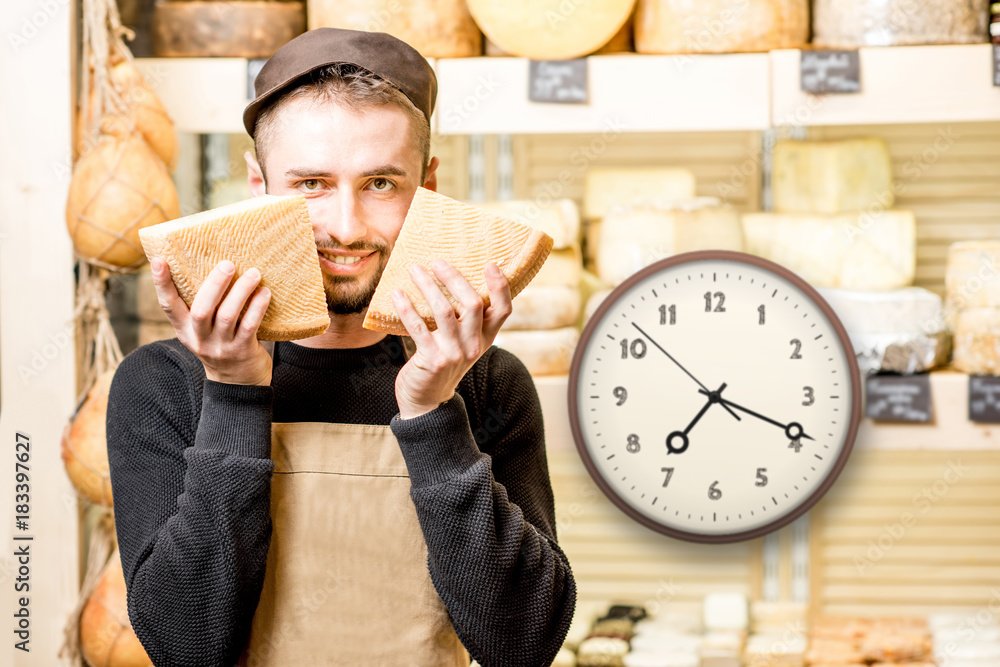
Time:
7.18.52
